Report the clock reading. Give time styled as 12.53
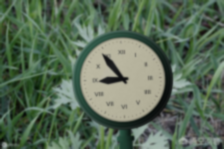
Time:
8.54
